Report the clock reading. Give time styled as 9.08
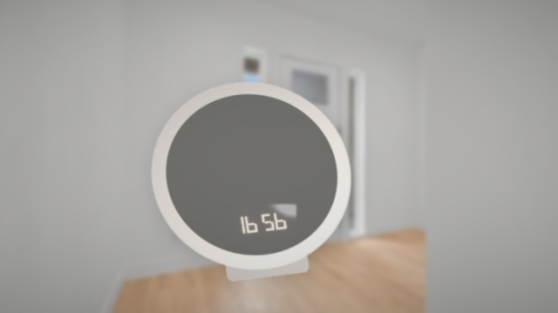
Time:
16.56
